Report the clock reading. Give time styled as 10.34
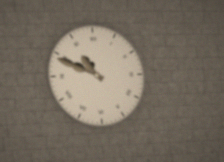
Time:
10.49
